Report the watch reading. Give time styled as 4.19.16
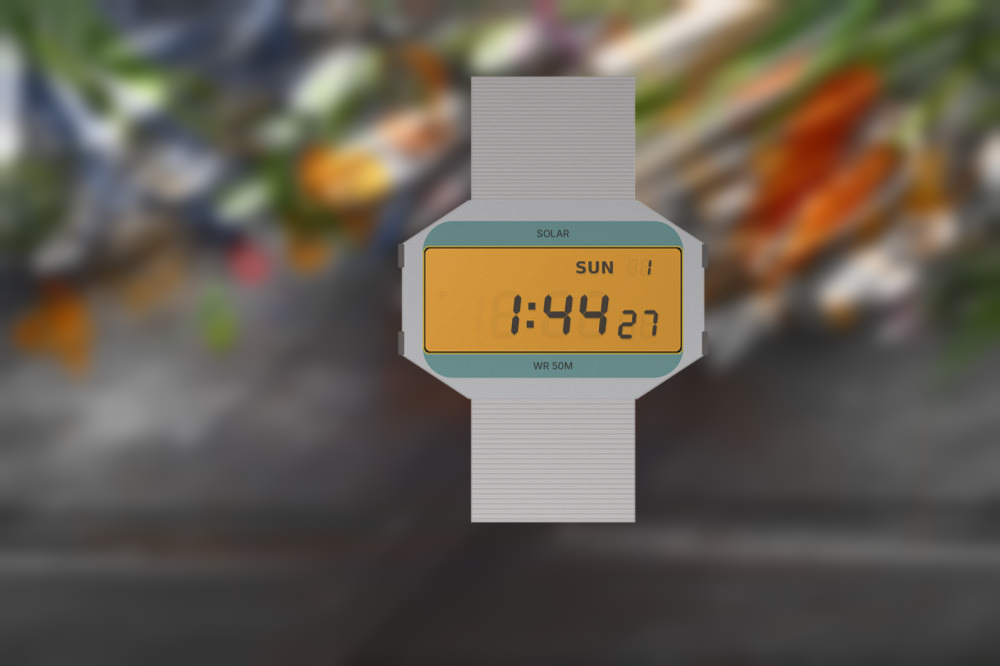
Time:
1.44.27
